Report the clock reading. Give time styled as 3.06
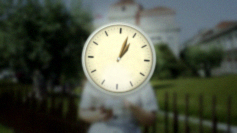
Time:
1.03
